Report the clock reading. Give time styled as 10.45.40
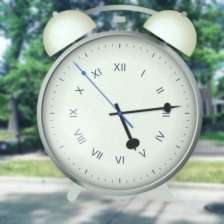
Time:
5.13.53
